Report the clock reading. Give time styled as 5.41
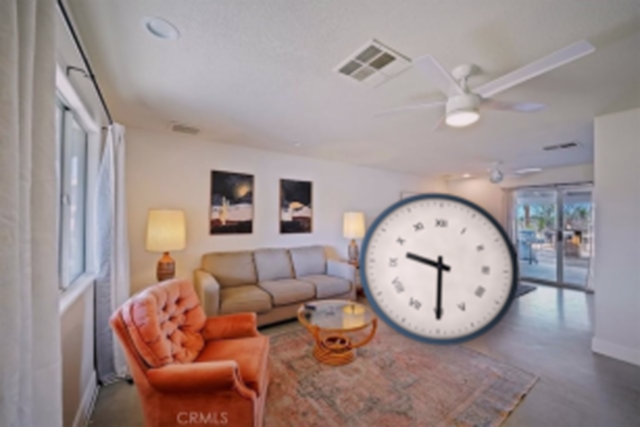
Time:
9.30
